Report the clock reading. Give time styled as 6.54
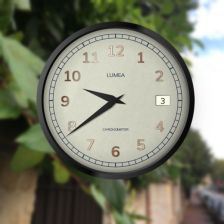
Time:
9.39
